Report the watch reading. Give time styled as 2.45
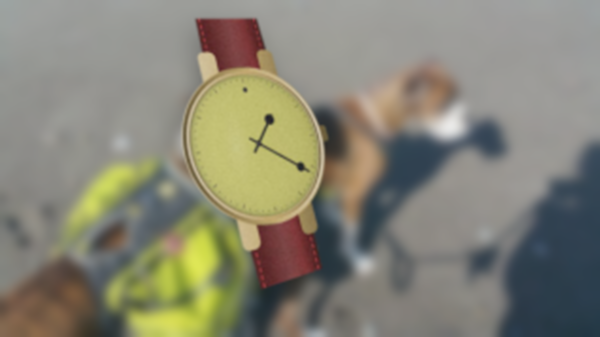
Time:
1.21
